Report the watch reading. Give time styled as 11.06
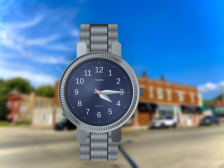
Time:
4.15
